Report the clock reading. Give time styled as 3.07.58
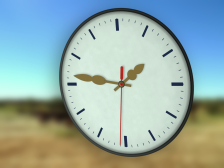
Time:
1.46.31
